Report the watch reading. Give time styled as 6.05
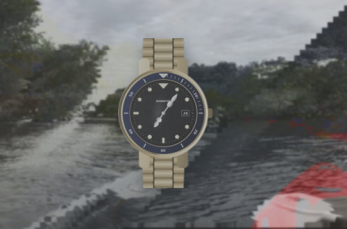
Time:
7.06
